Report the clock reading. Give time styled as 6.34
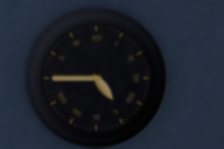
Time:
4.45
